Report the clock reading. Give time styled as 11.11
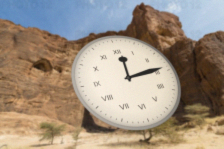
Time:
12.14
